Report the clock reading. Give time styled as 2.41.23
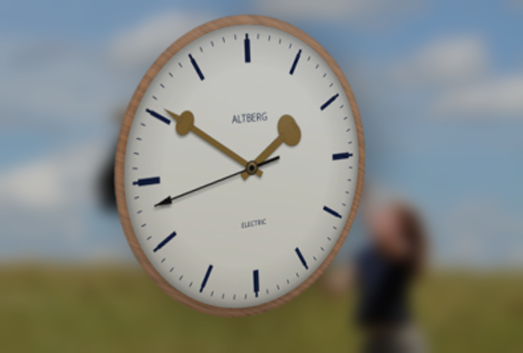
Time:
1.50.43
